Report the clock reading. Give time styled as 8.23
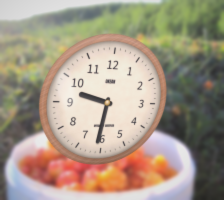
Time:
9.31
